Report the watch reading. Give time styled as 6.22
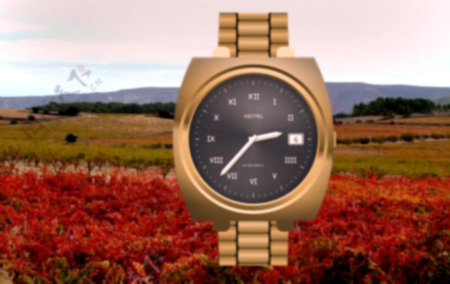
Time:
2.37
